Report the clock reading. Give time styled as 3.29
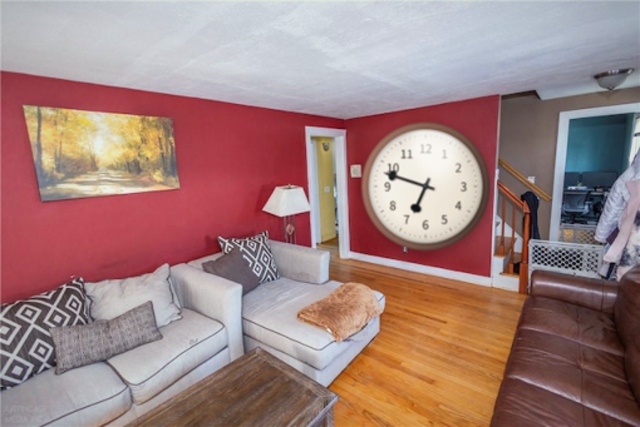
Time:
6.48
